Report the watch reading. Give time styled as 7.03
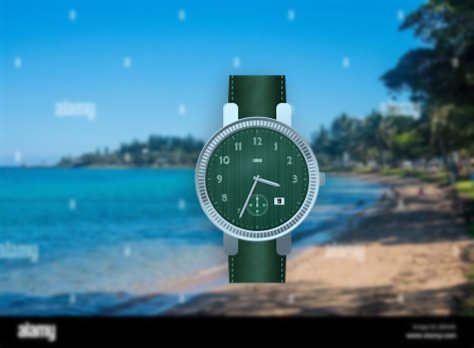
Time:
3.34
